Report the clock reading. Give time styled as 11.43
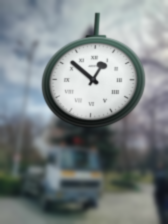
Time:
12.52
